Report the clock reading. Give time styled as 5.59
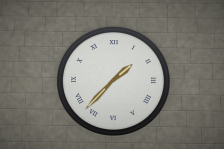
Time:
1.37
